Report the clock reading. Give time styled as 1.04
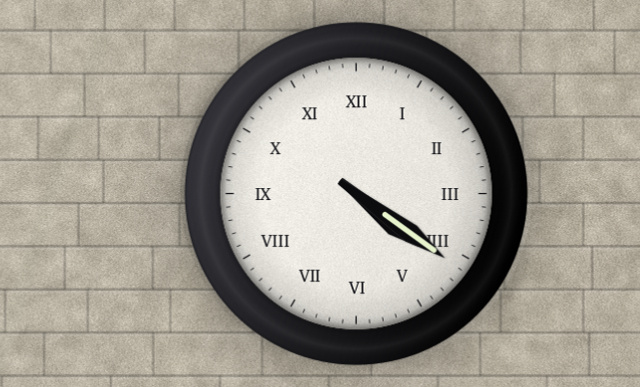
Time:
4.21
